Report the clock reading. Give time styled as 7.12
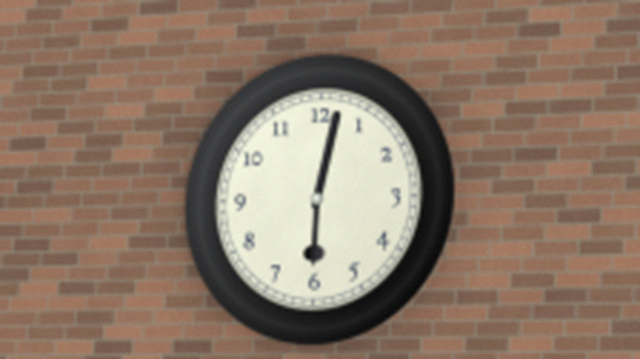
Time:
6.02
